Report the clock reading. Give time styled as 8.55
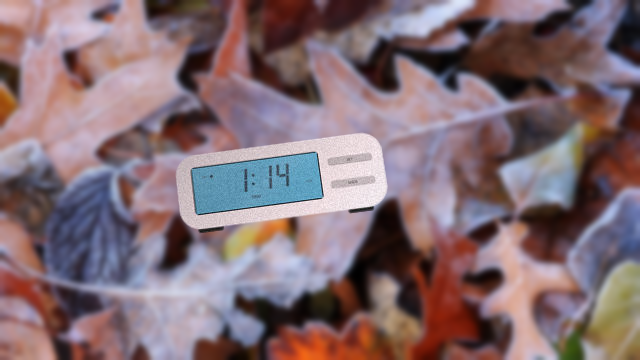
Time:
1.14
